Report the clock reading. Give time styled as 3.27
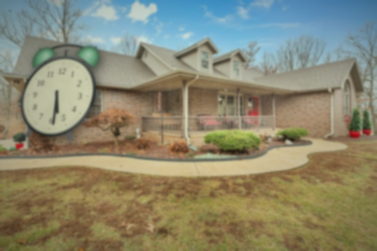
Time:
5.29
